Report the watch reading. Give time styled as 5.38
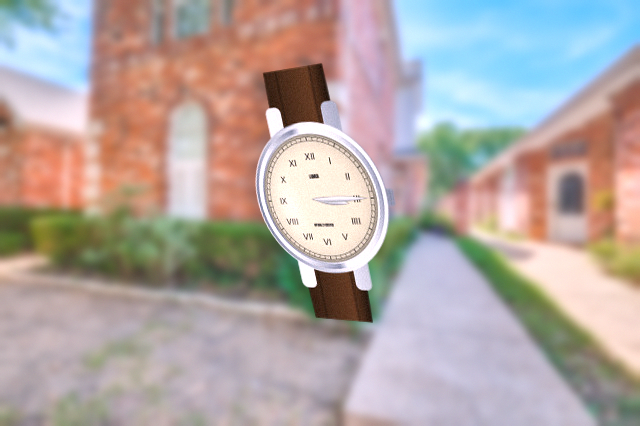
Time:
3.15
